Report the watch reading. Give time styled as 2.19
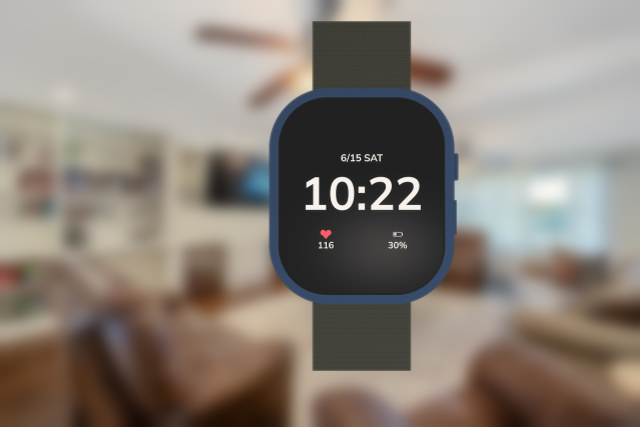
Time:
10.22
